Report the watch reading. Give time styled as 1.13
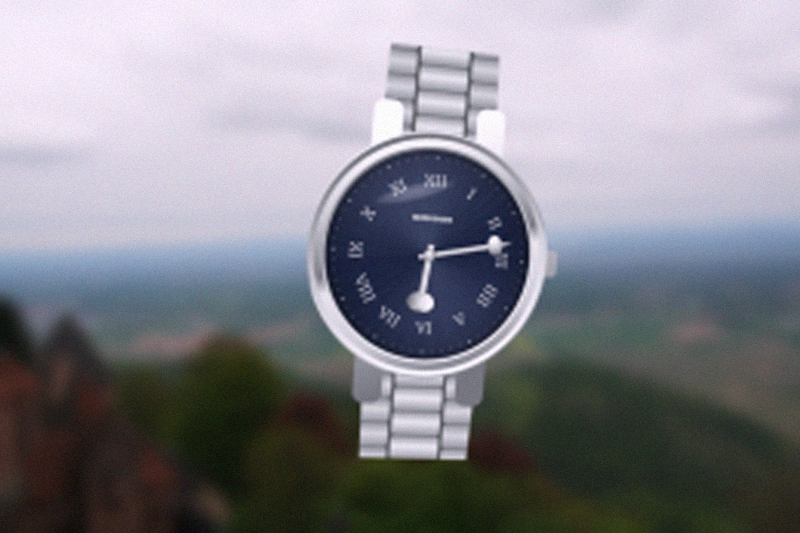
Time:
6.13
